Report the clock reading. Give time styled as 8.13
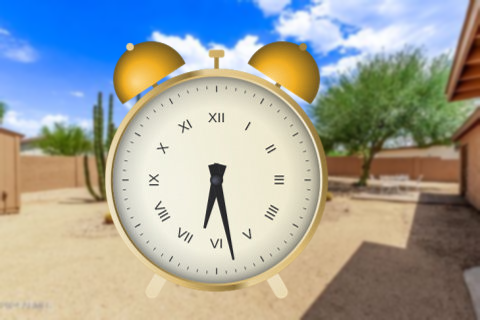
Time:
6.28
